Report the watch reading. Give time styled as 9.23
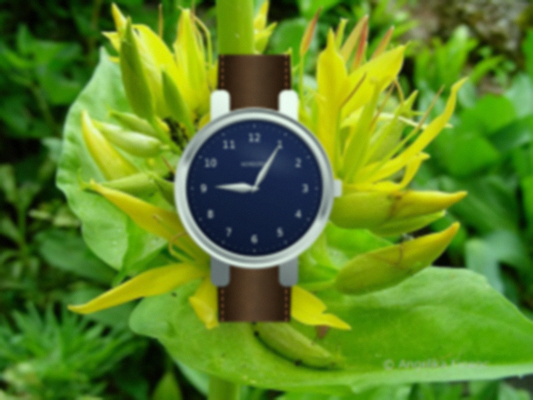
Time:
9.05
